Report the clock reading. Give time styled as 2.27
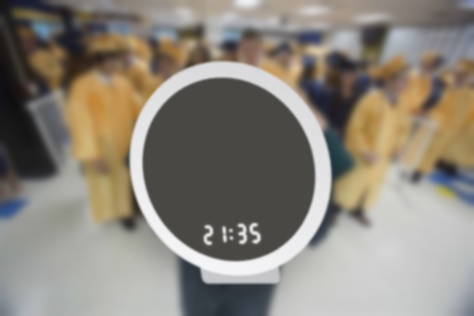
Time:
21.35
